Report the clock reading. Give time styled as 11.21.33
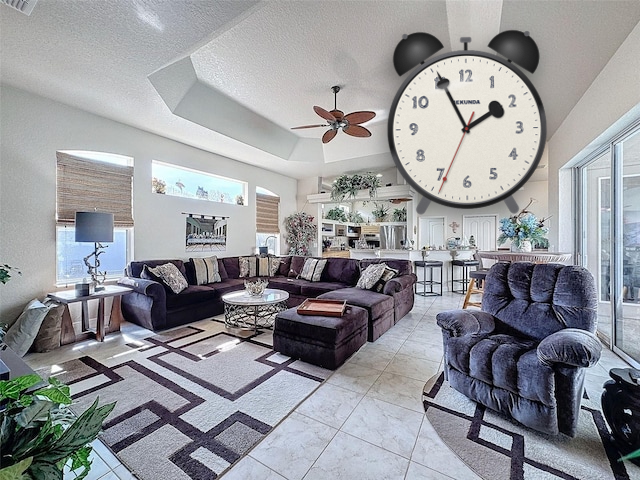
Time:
1.55.34
